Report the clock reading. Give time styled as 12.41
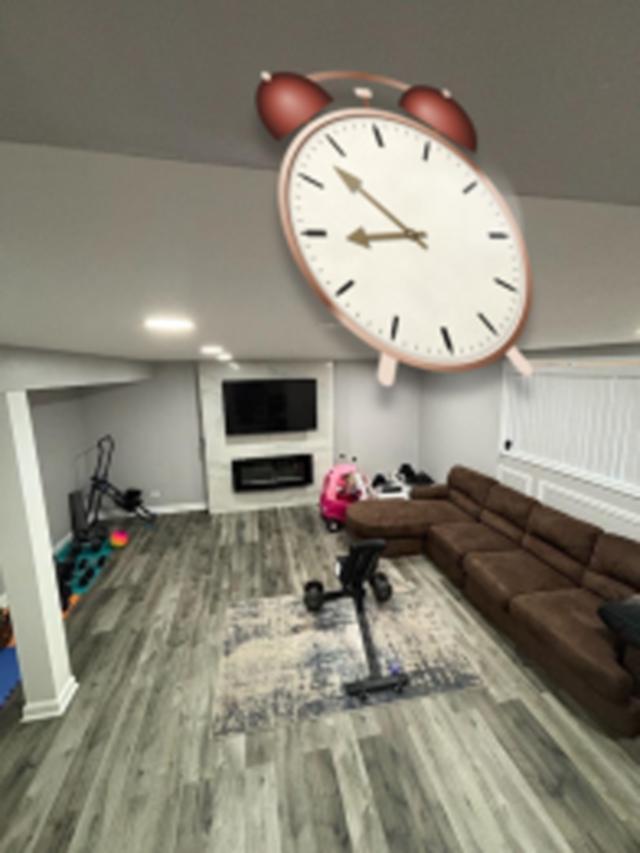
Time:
8.53
